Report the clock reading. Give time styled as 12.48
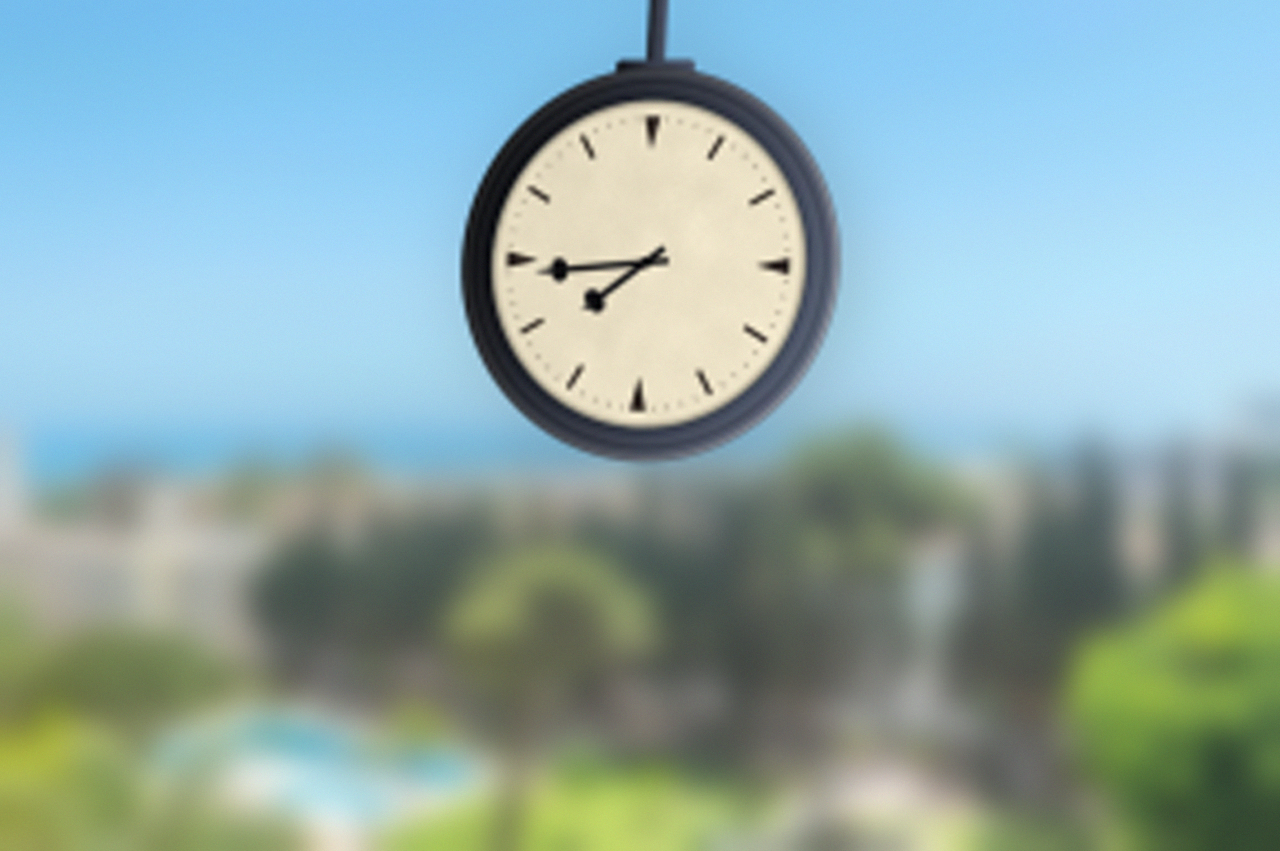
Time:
7.44
